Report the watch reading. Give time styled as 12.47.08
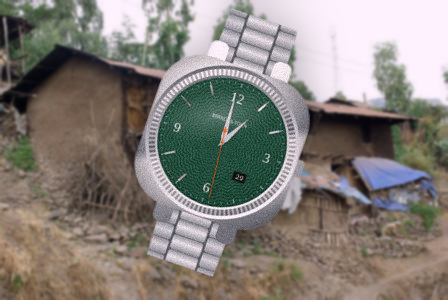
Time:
12.59.29
